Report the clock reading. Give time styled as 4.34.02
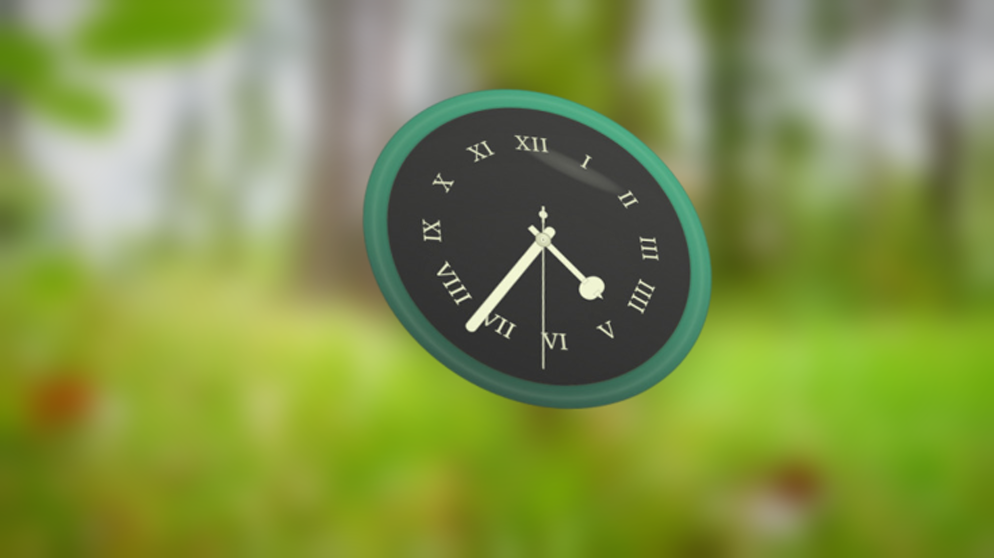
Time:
4.36.31
